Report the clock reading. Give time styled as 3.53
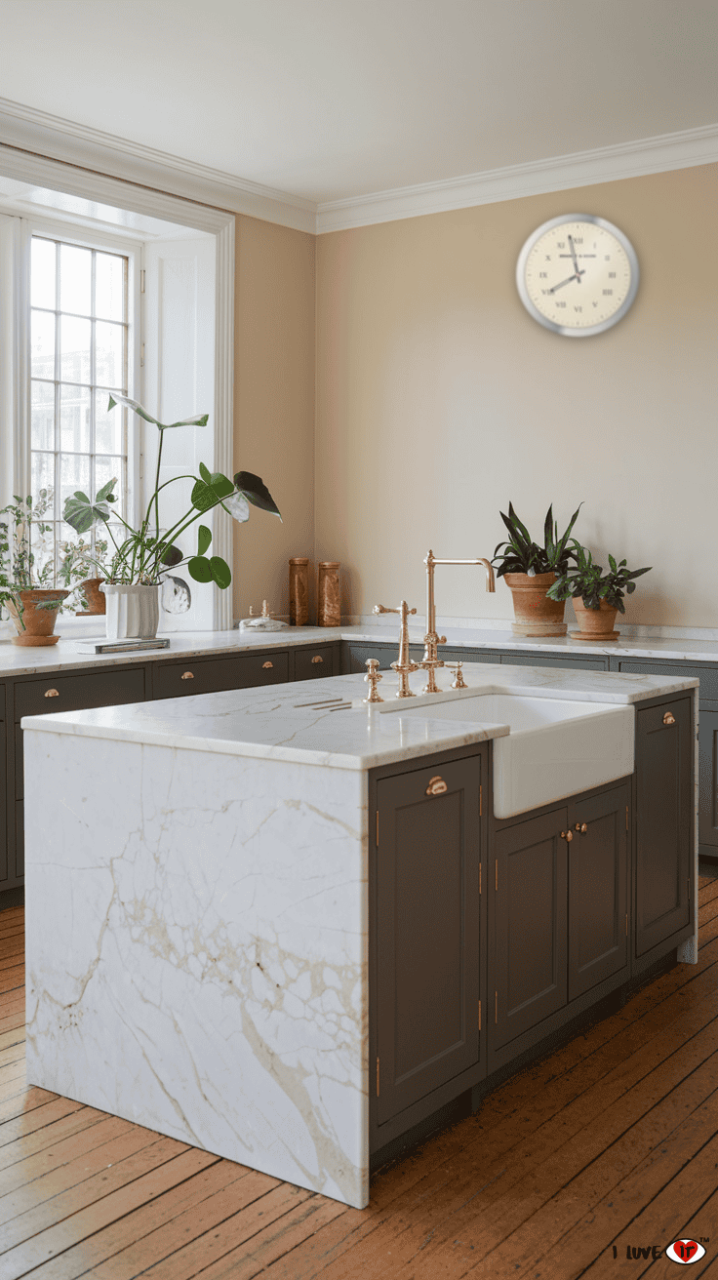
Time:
7.58
